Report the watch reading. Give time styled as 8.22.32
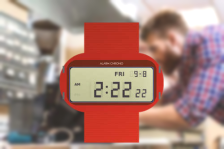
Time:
2.22.22
